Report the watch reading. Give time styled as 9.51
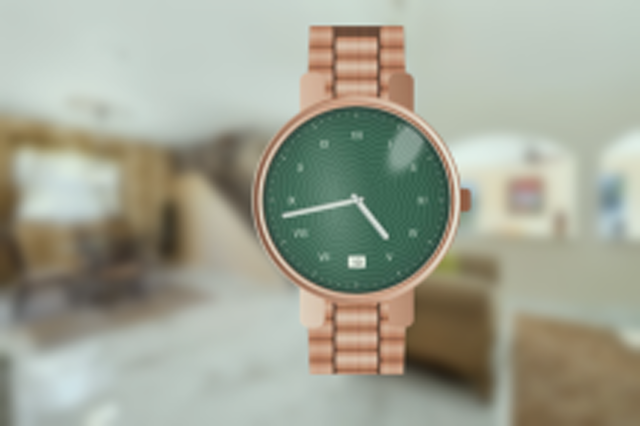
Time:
4.43
